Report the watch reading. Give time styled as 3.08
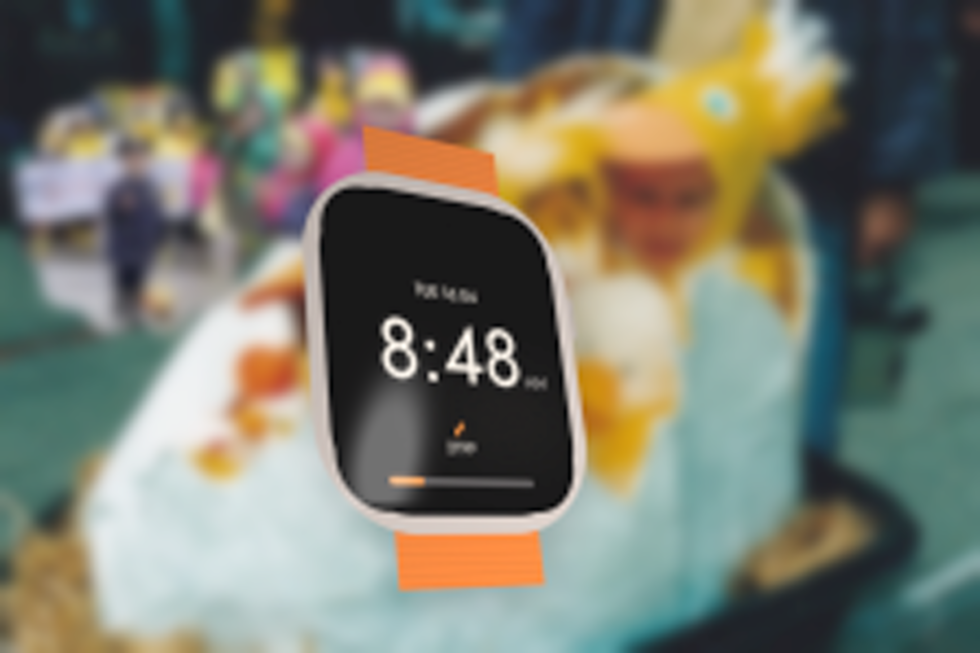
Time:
8.48
